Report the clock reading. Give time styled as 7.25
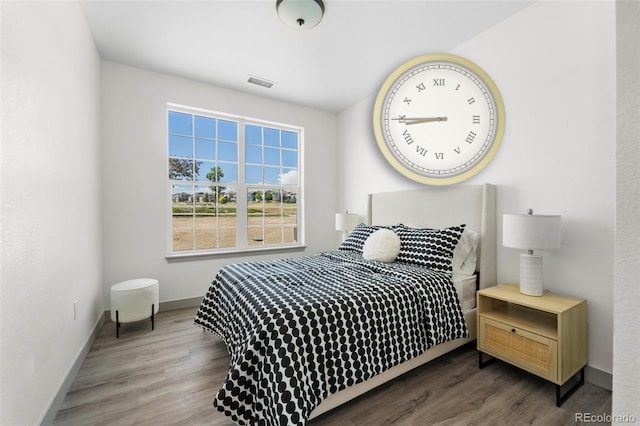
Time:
8.45
